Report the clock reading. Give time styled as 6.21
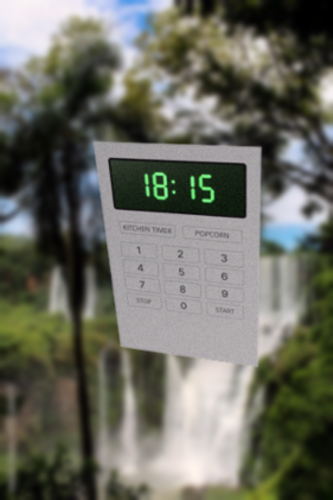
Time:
18.15
